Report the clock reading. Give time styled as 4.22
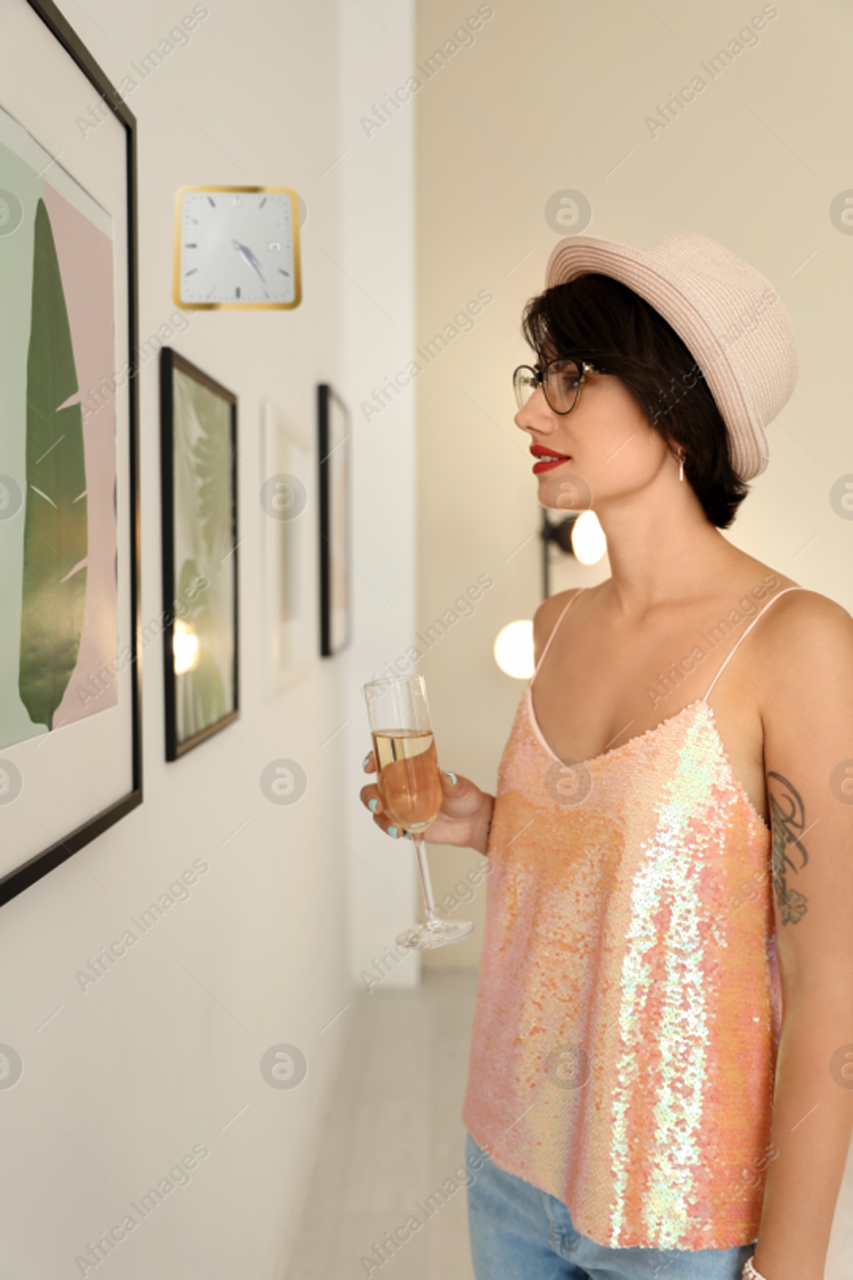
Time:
4.24
